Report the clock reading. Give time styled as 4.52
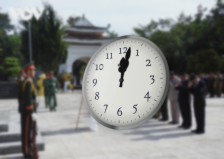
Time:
12.02
